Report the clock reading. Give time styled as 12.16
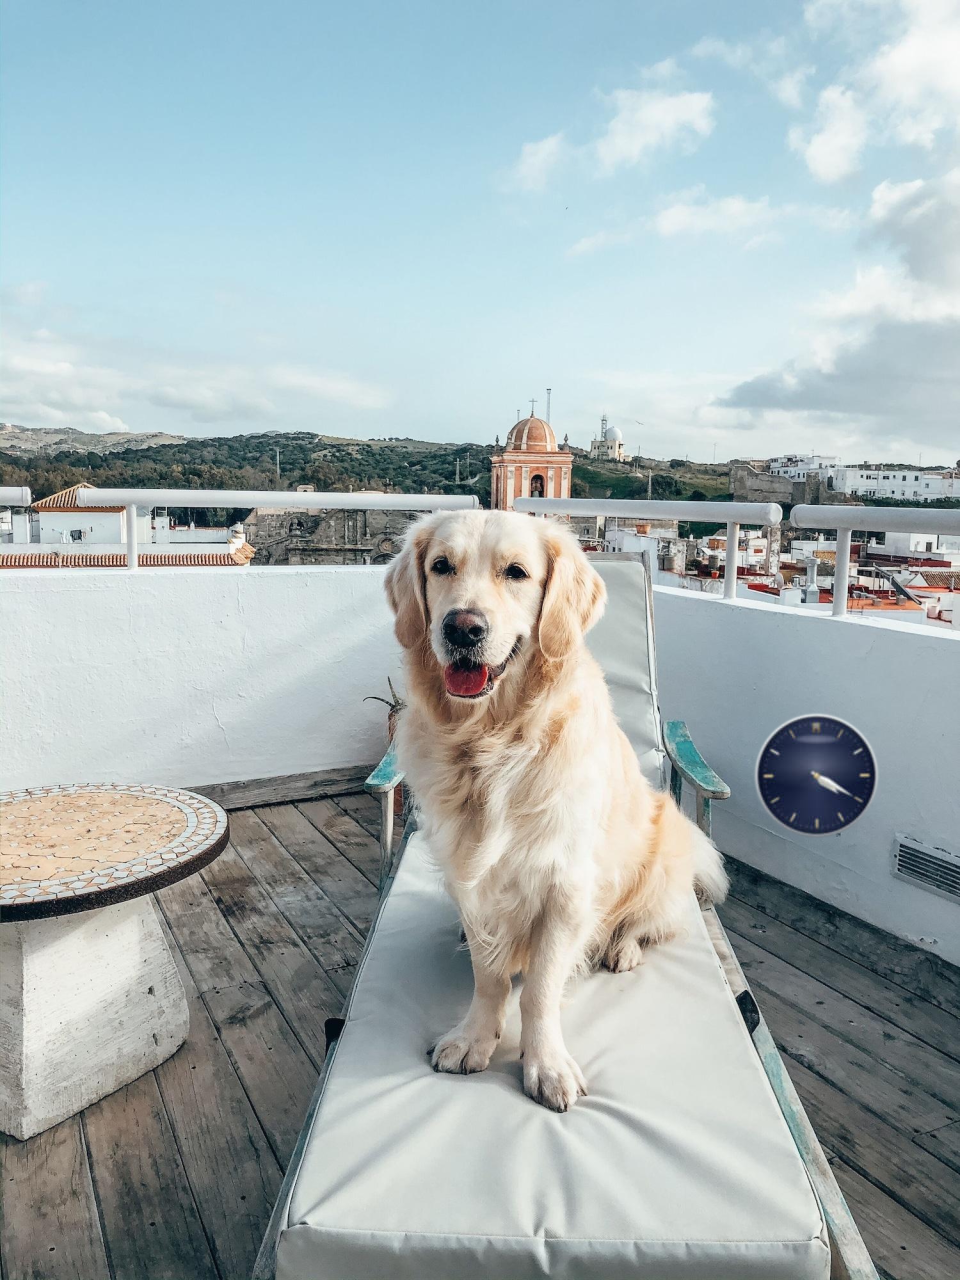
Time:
4.20
